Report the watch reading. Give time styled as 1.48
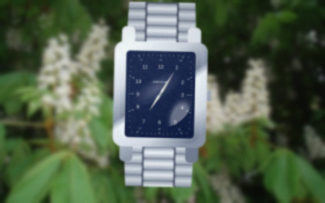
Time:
7.05
